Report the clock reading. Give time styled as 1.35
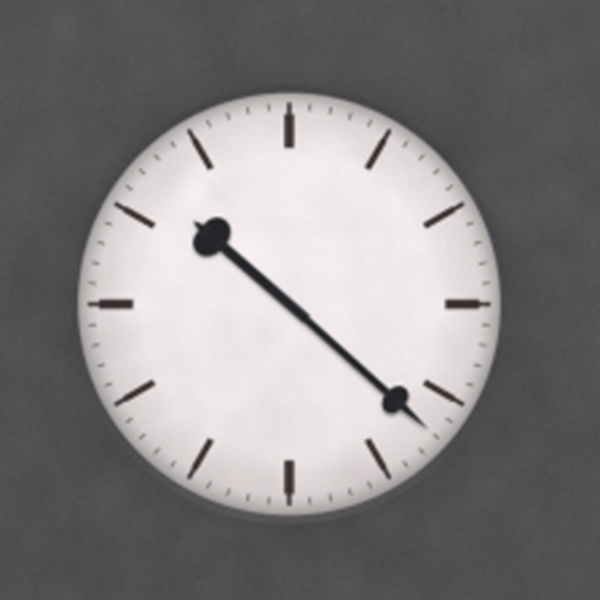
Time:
10.22
